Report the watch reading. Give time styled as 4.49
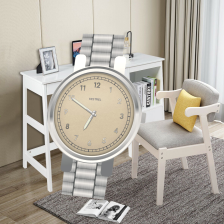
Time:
6.50
